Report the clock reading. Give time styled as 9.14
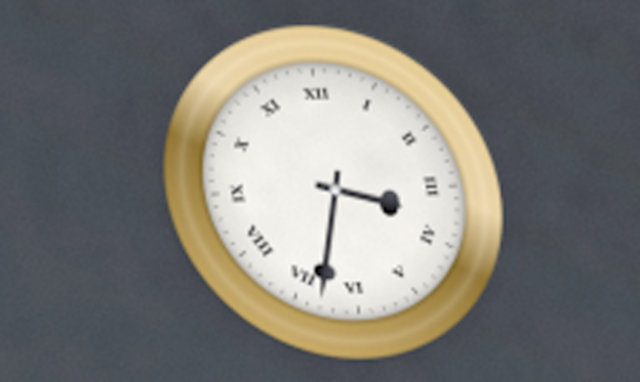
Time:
3.33
